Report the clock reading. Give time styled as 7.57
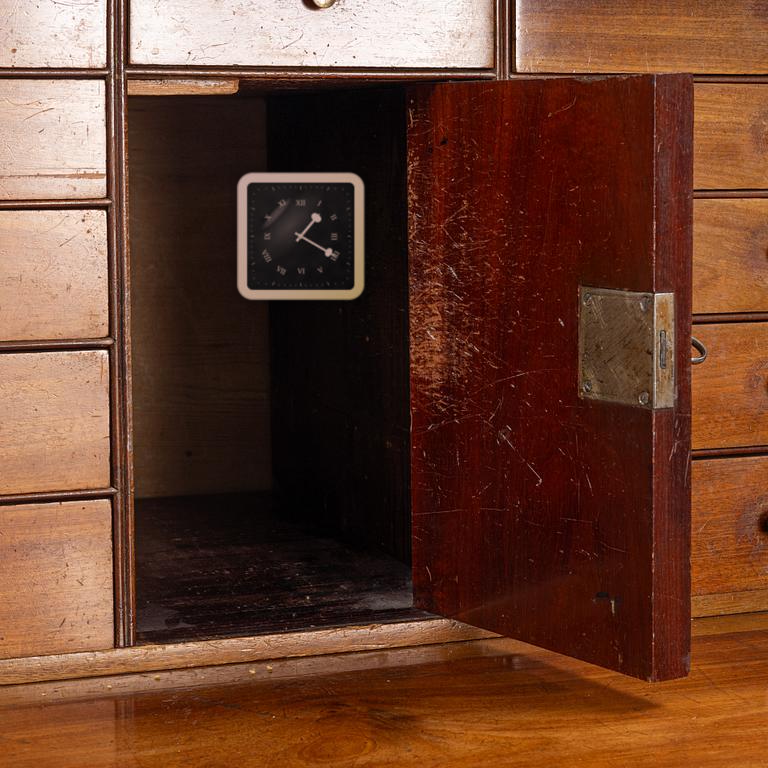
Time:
1.20
